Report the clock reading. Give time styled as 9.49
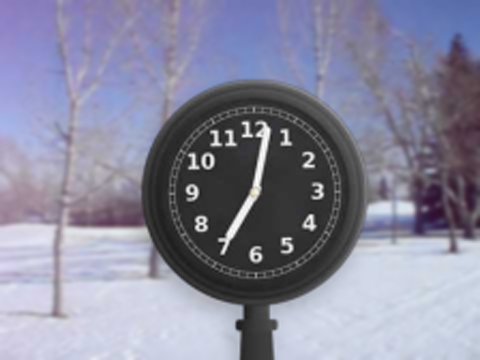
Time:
7.02
